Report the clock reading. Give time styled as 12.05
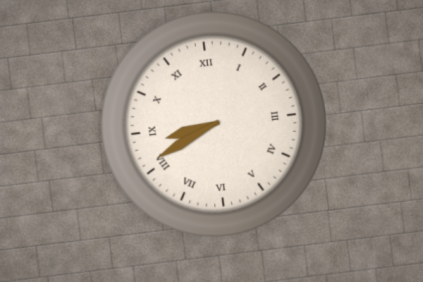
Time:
8.41
